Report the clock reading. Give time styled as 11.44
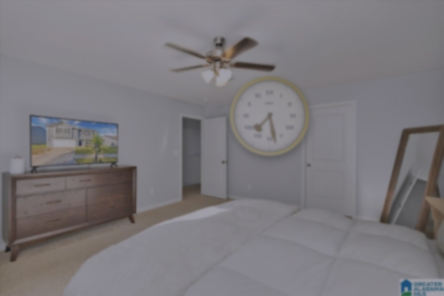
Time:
7.28
